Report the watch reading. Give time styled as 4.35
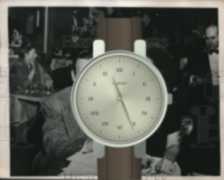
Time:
11.26
